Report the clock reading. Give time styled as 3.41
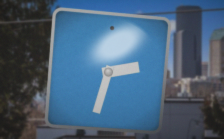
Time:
2.32
